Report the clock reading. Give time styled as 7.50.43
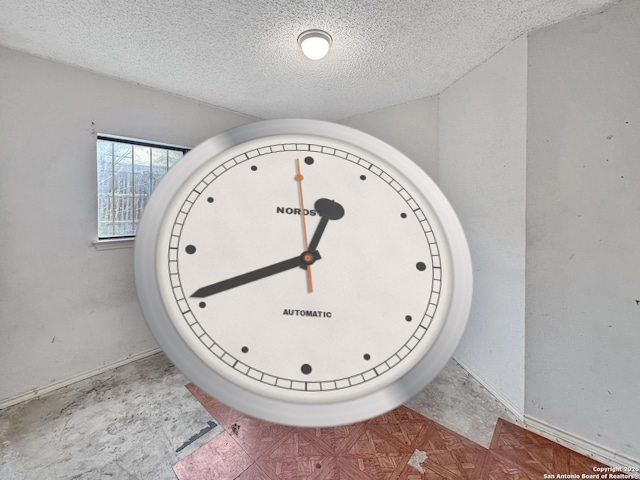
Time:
12.40.59
